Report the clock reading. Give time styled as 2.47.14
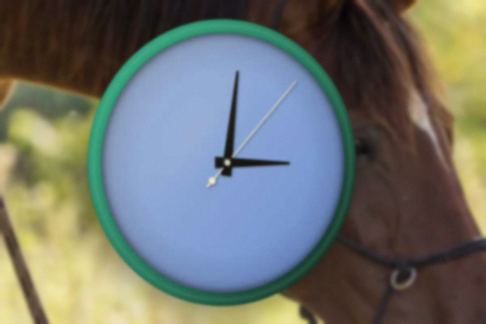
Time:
3.01.07
